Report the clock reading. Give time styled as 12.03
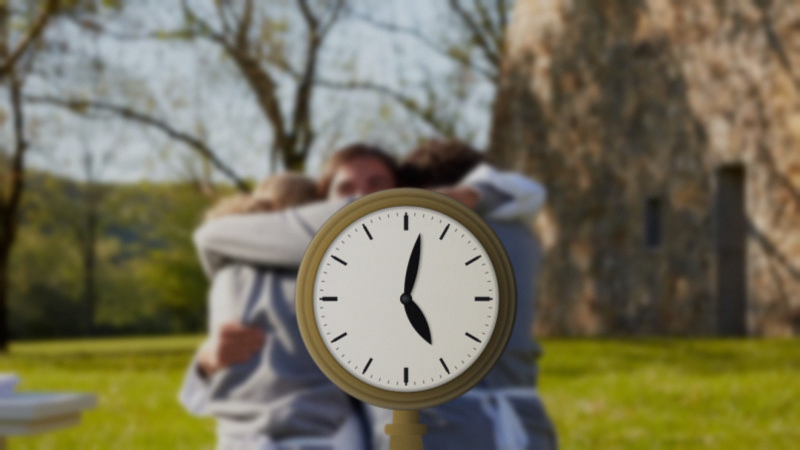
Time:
5.02
